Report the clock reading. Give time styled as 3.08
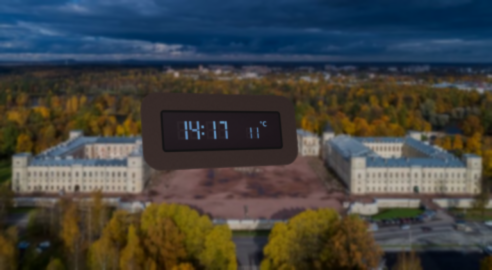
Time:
14.17
